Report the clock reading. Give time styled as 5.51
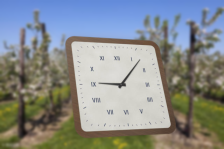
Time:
9.07
